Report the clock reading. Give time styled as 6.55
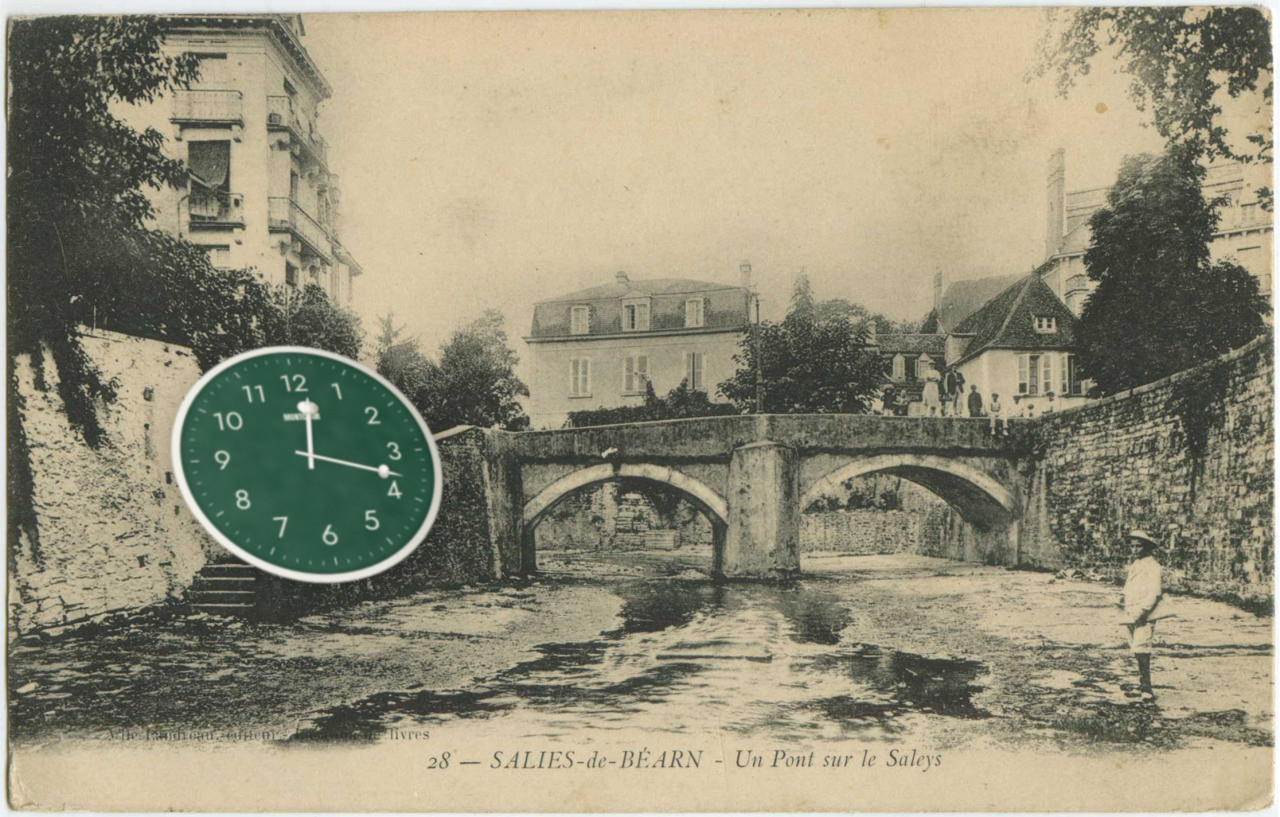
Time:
12.18
